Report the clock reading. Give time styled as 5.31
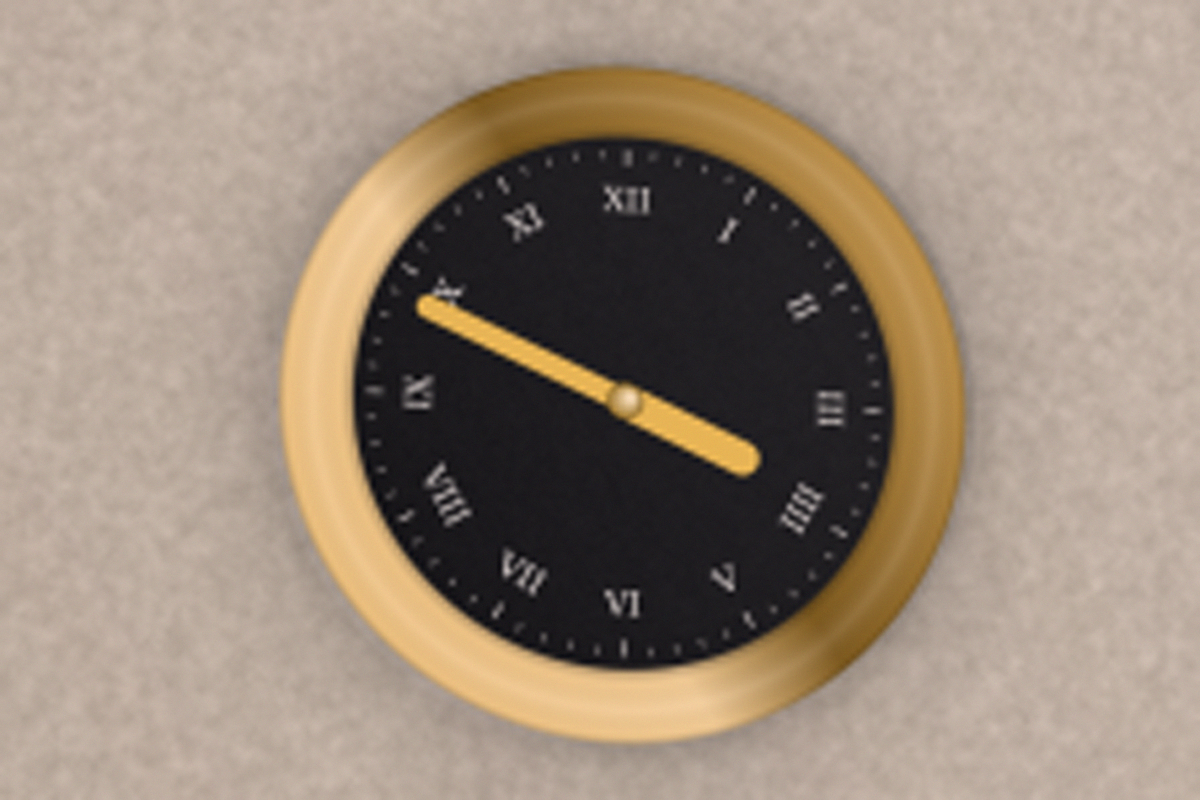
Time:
3.49
